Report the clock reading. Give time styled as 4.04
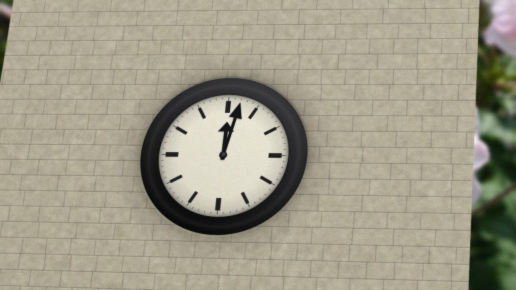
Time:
12.02
